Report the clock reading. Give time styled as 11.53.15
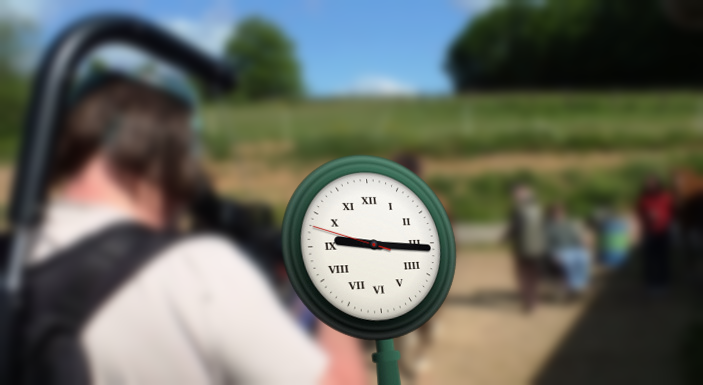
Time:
9.15.48
